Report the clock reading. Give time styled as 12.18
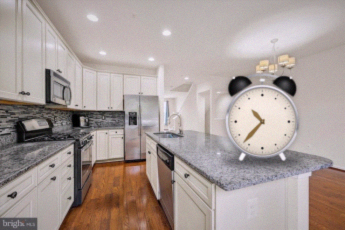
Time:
10.37
